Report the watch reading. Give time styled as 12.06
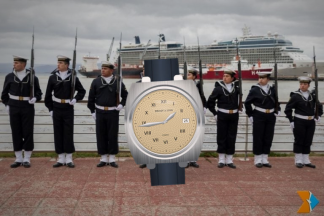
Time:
1.44
